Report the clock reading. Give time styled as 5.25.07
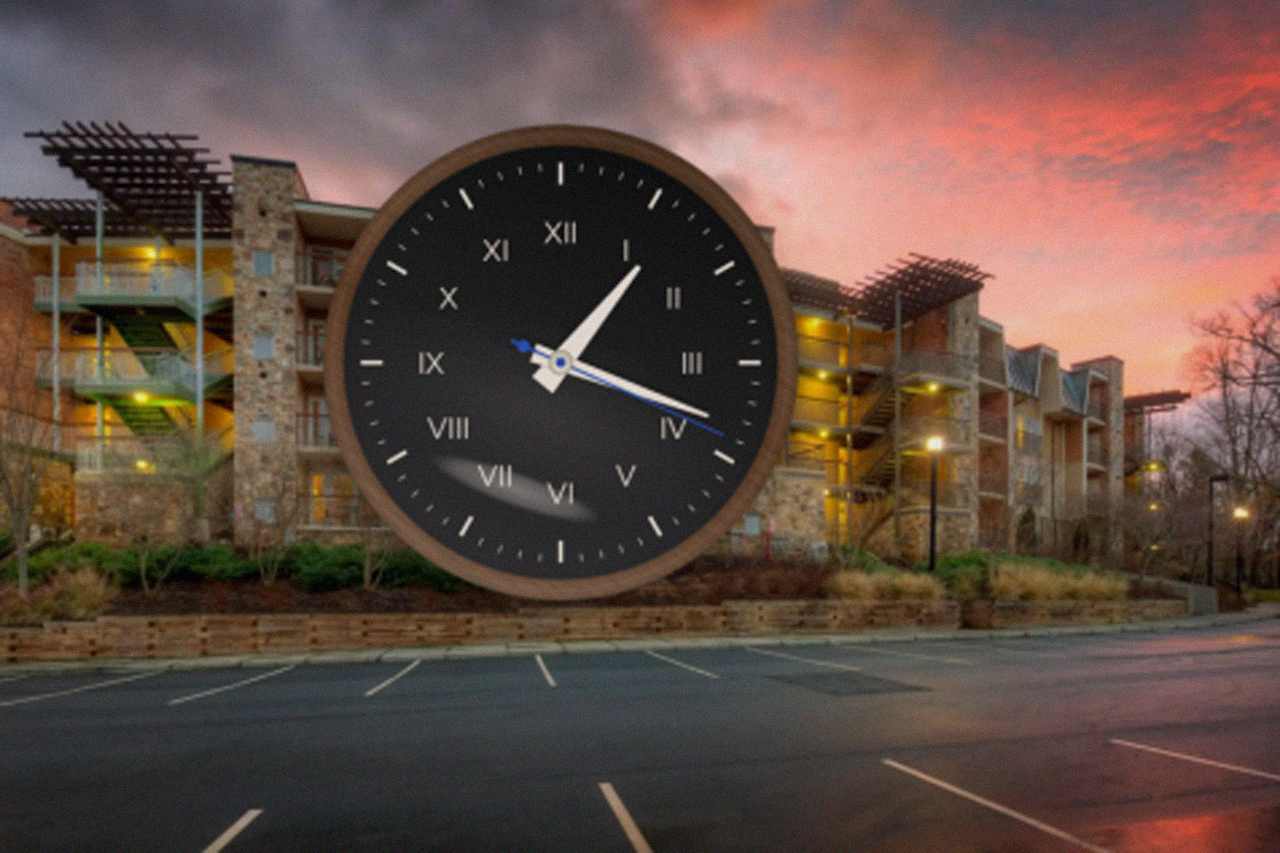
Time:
1.18.19
